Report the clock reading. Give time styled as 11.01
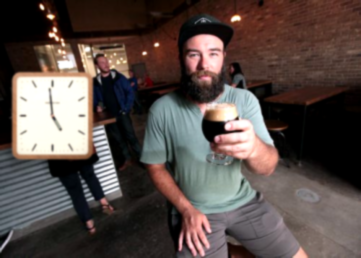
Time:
4.59
